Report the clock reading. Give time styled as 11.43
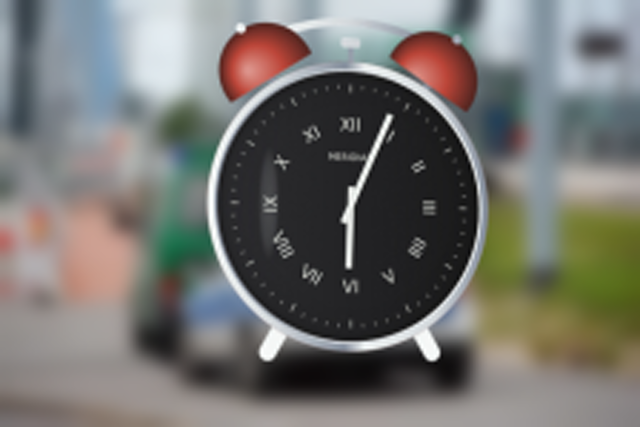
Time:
6.04
